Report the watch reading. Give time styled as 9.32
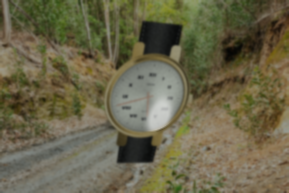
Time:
5.42
